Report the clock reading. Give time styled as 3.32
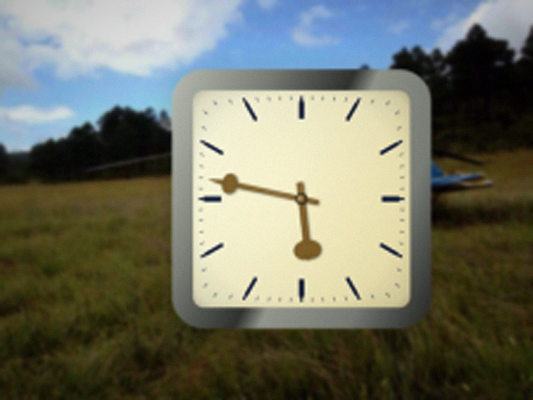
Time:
5.47
